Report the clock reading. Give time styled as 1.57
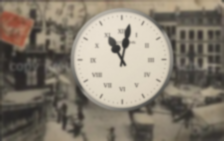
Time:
11.02
